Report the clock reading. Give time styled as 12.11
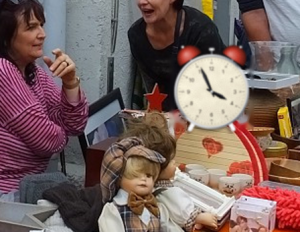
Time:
3.56
